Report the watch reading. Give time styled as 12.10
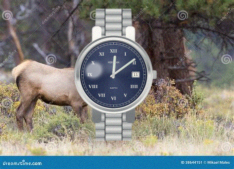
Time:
12.09
